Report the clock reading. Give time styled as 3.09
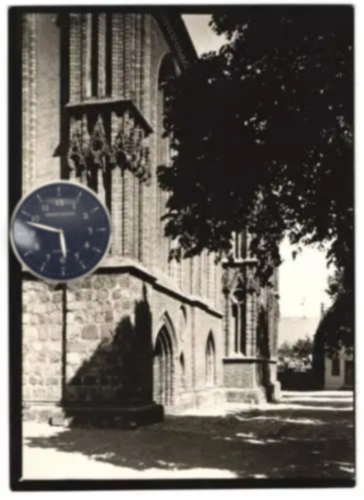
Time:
5.48
